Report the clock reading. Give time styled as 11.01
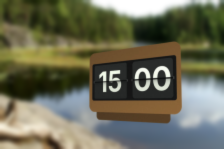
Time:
15.00
